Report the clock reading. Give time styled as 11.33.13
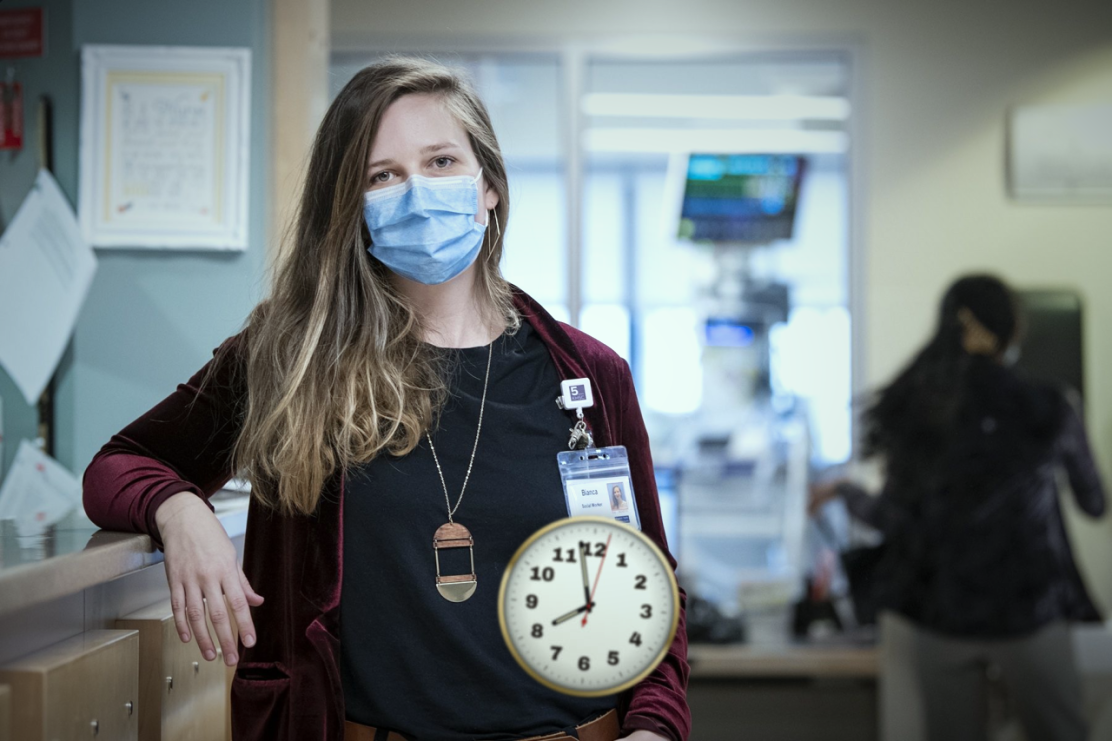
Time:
7.58.02
